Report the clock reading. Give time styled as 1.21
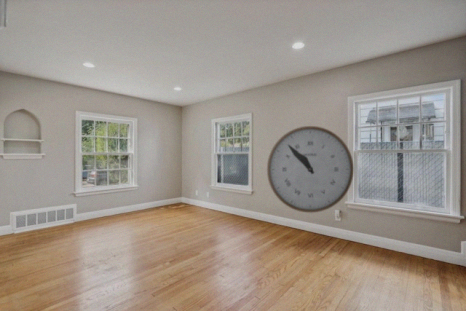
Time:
10.53
